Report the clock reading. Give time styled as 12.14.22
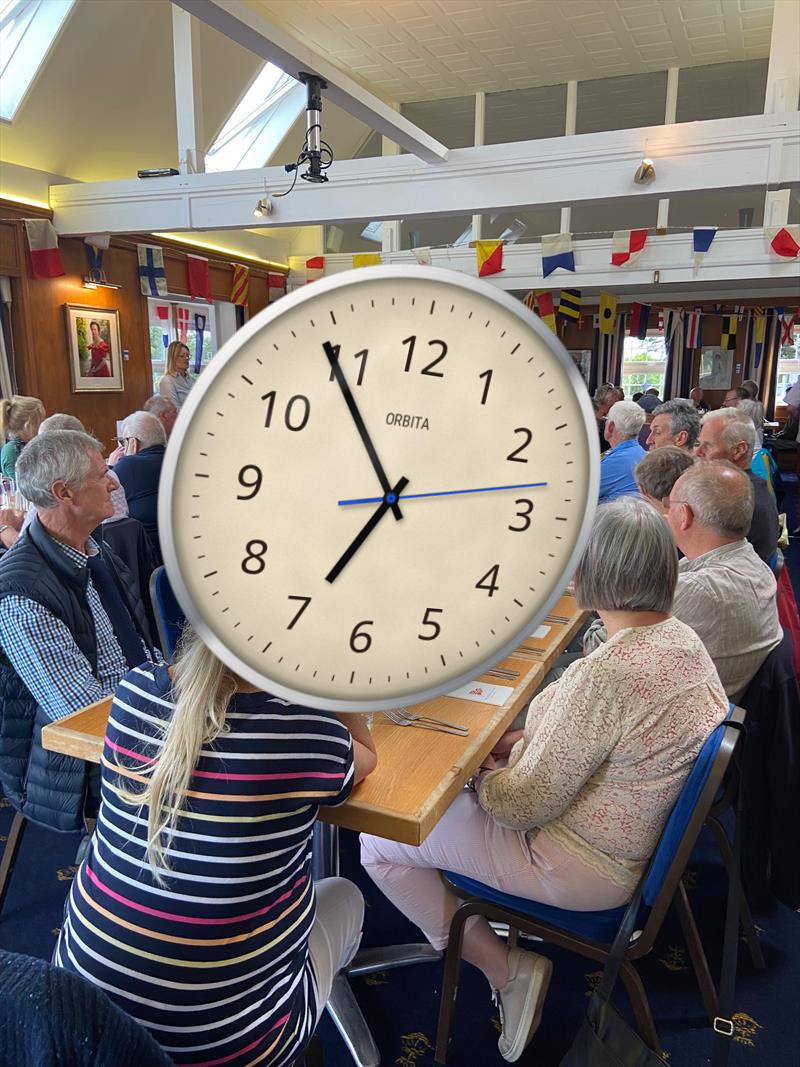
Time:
6.54.13
